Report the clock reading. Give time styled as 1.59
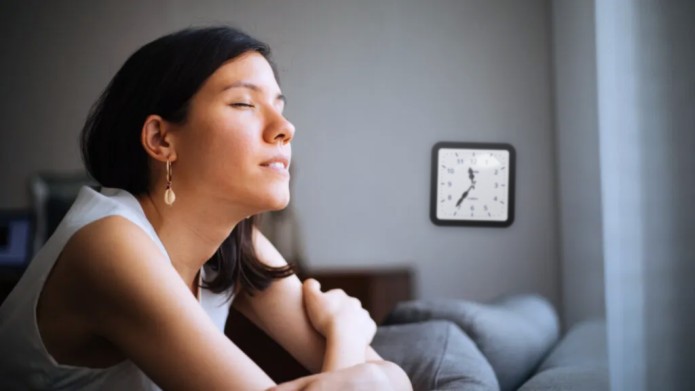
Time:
11.36
